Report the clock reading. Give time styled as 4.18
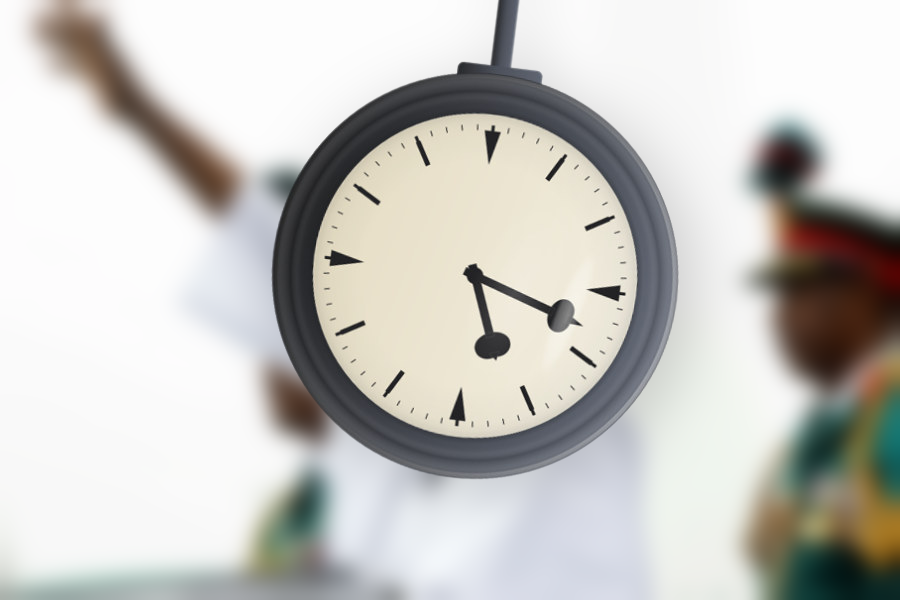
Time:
5.18
